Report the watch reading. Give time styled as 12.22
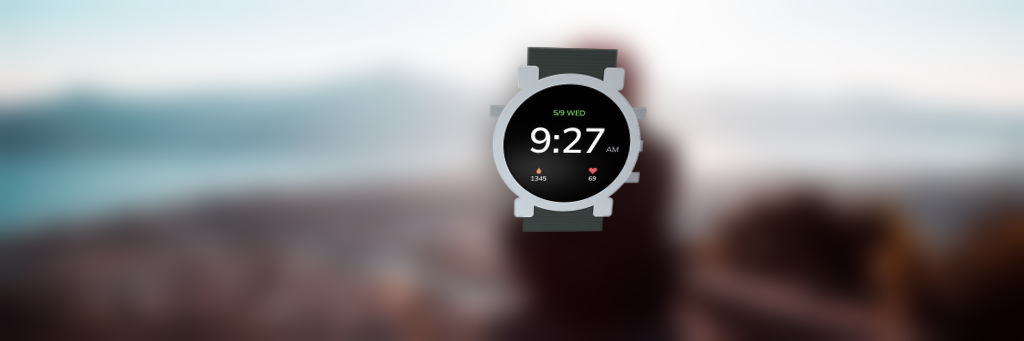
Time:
9.27
